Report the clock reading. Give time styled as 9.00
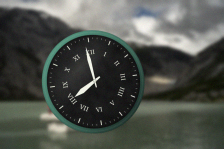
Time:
7.59
